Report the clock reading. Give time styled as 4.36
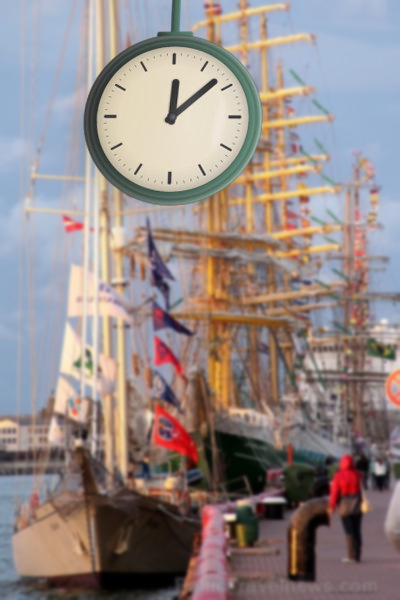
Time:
12.08
